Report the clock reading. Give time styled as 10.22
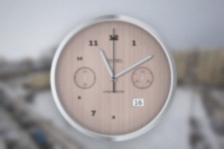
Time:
11.10
